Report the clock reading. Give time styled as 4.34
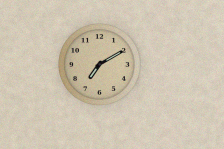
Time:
7.10
